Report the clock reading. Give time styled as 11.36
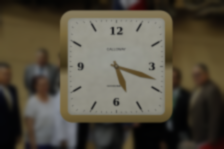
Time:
5.18
